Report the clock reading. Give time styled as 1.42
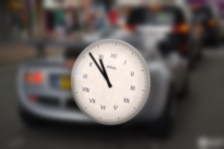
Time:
10.52
